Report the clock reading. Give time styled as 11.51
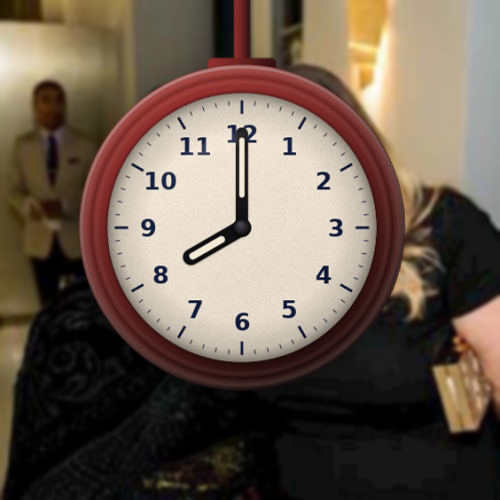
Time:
8.00
